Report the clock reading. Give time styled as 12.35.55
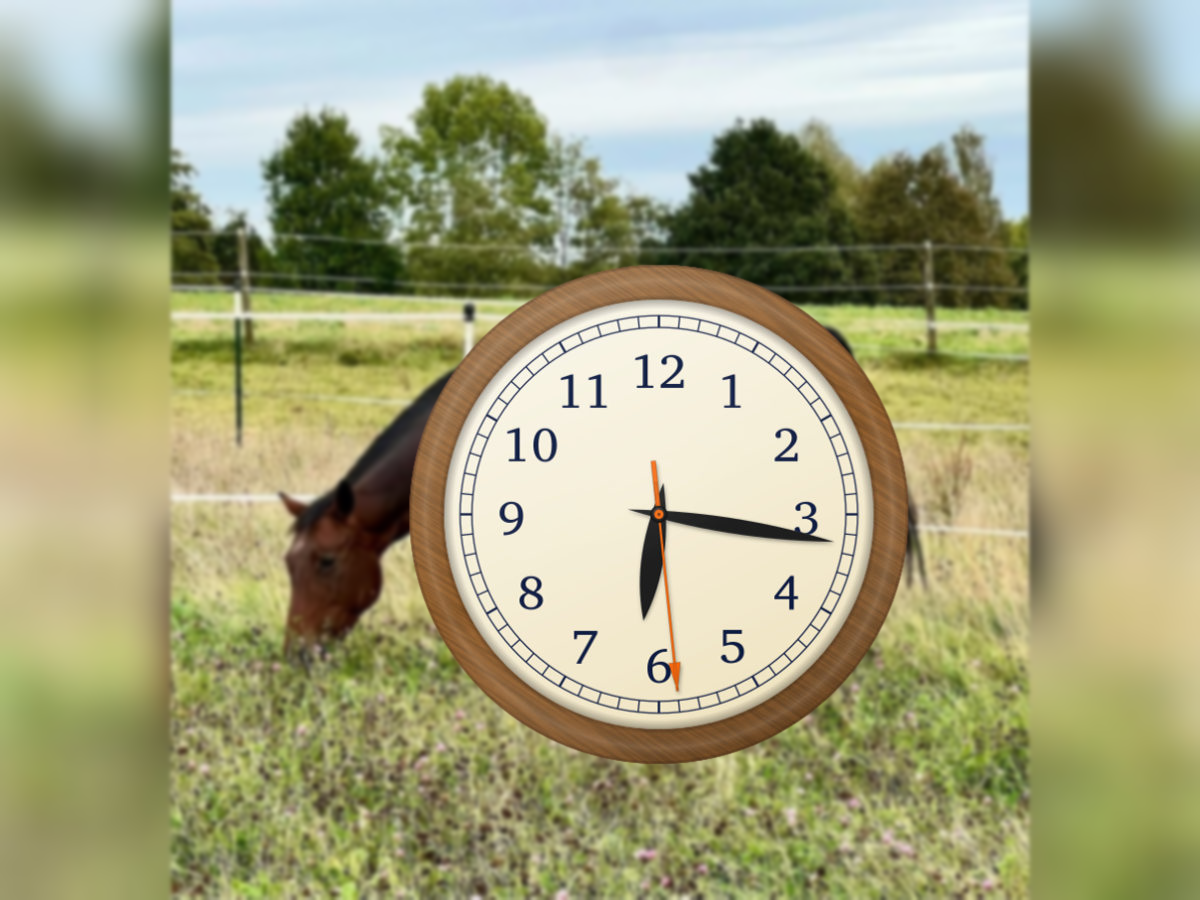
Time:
6.16.29
